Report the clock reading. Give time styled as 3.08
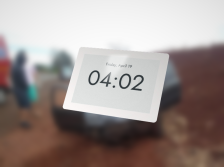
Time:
4.02
